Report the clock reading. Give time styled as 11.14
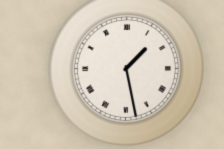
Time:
1.28
